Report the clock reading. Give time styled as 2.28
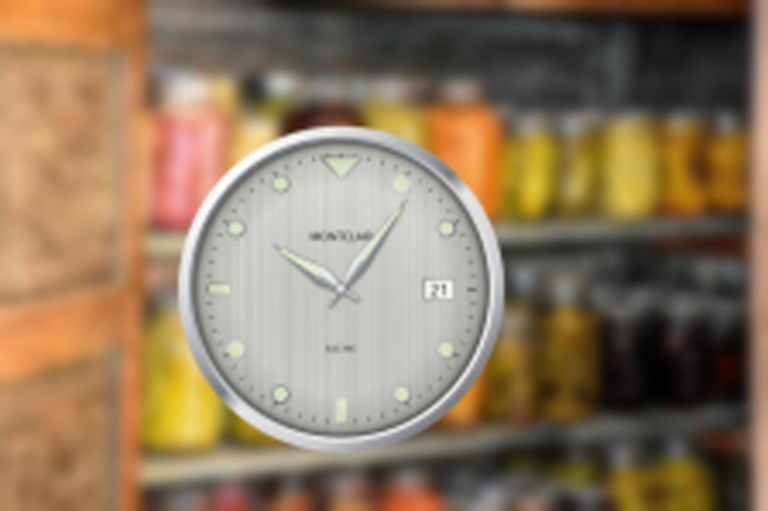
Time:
10.06
